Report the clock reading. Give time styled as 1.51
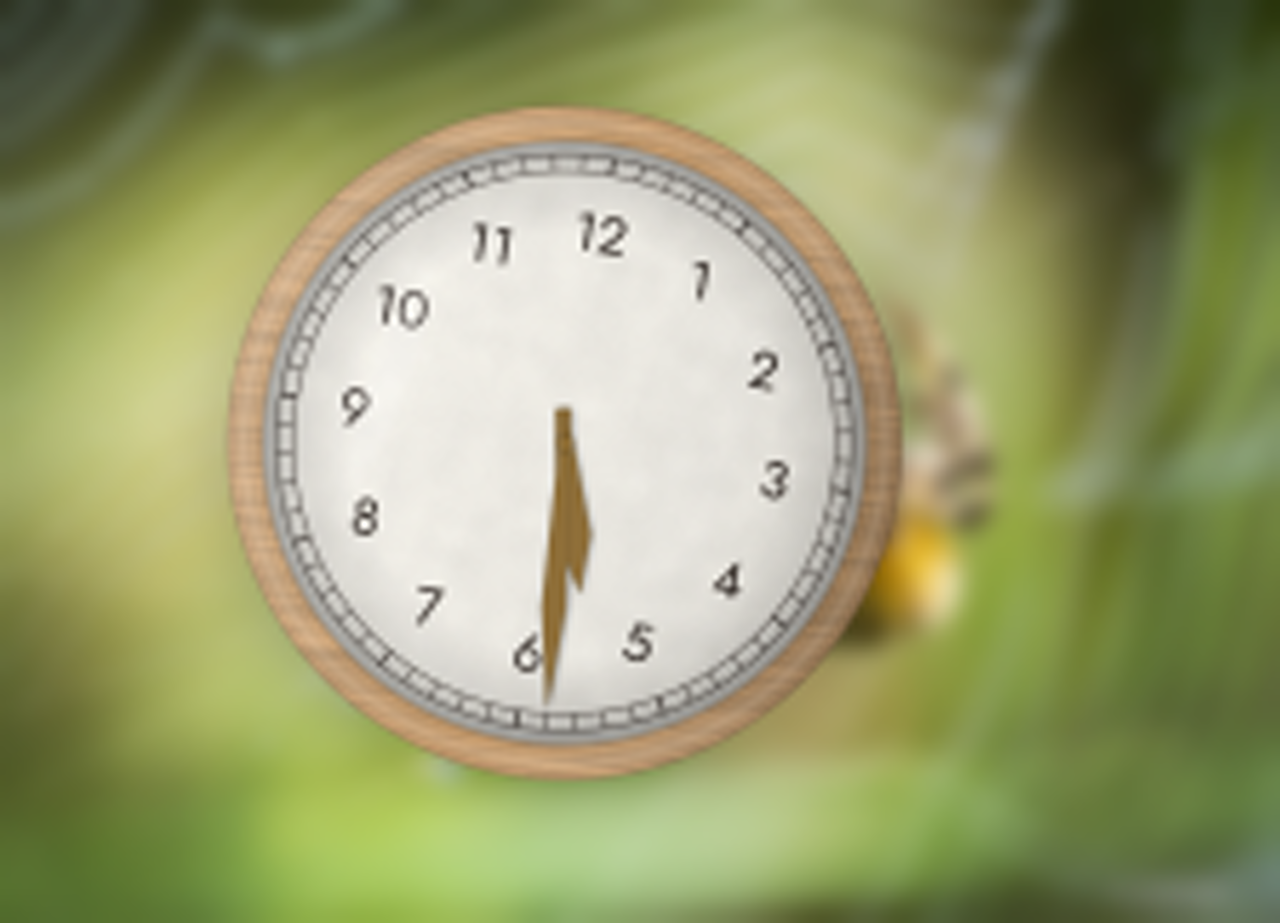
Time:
5.29
